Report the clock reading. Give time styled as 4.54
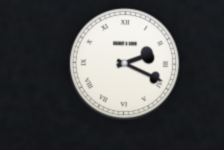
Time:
2.19
